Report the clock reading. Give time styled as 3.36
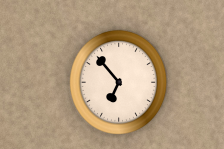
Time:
6.53
